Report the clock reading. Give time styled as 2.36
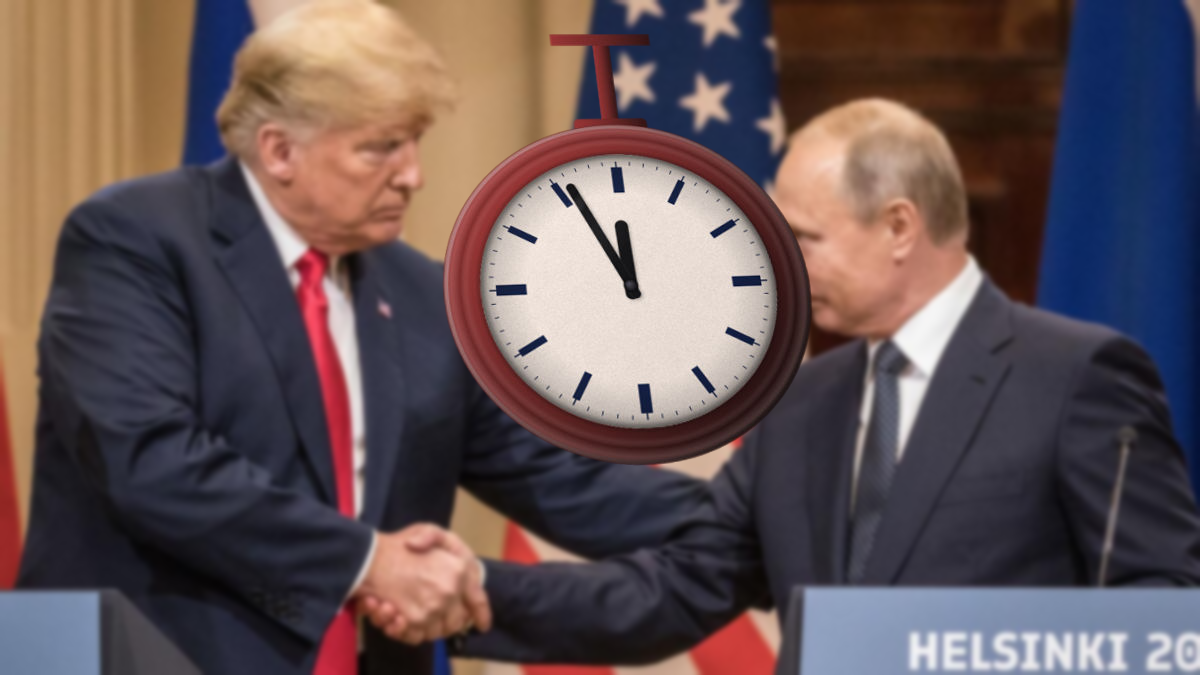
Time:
11.56
